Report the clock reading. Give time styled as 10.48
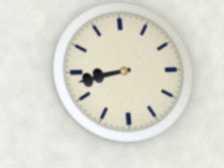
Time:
8.43
